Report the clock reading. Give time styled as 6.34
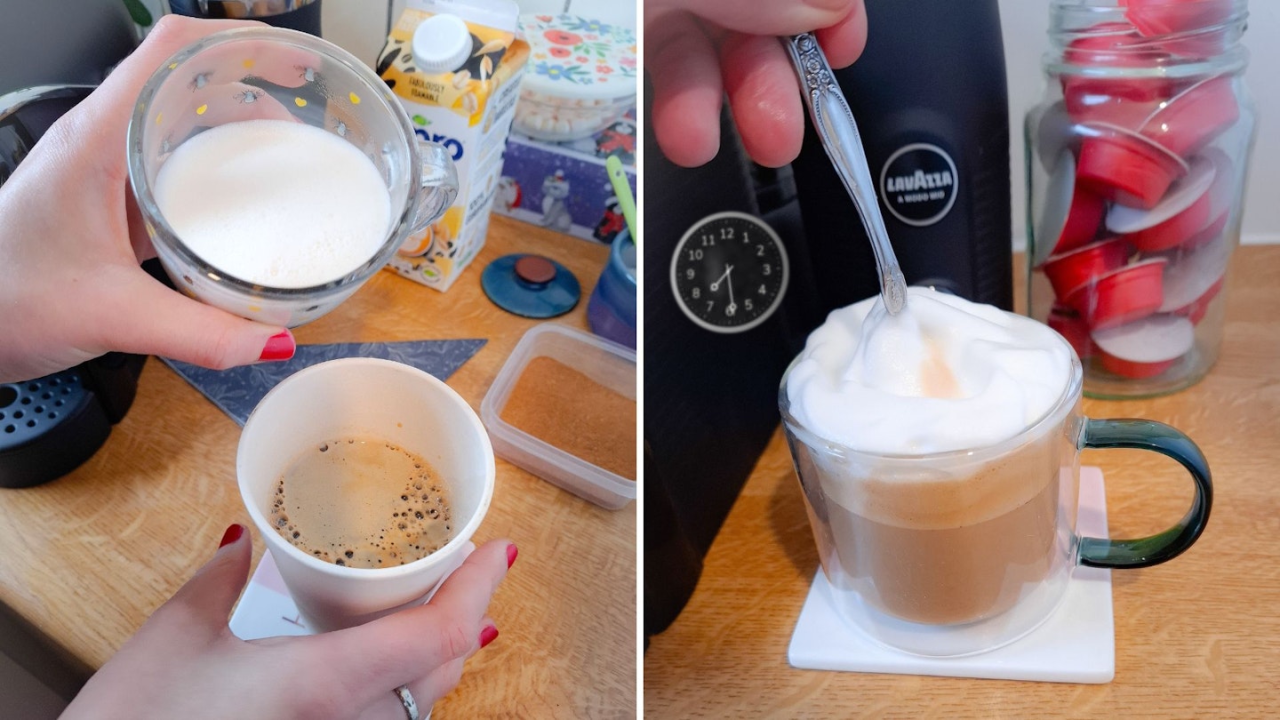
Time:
7.29
